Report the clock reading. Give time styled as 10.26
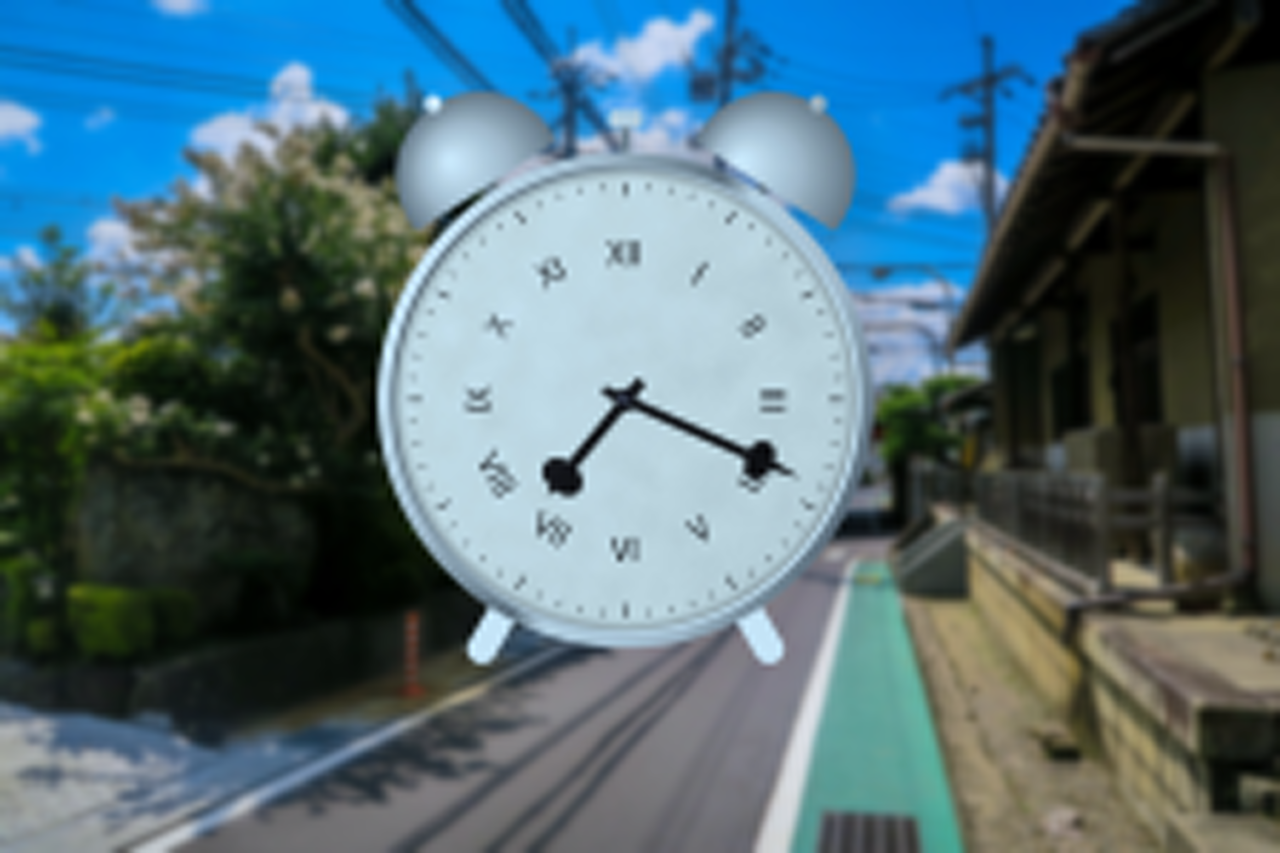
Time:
7.19
